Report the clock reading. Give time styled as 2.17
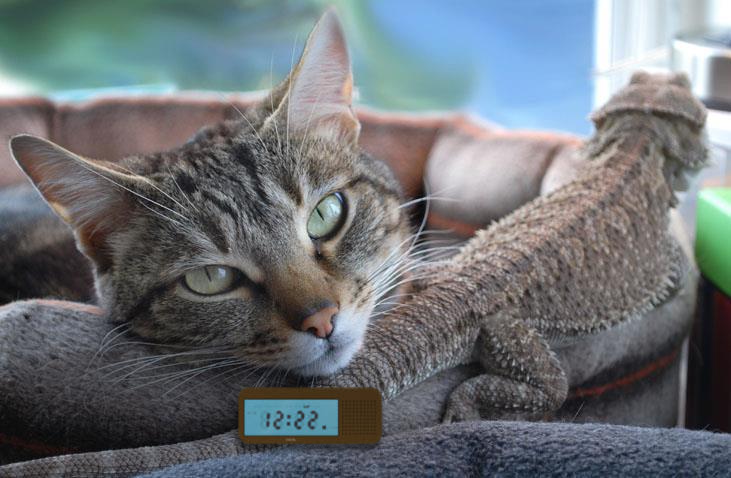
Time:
12.22
